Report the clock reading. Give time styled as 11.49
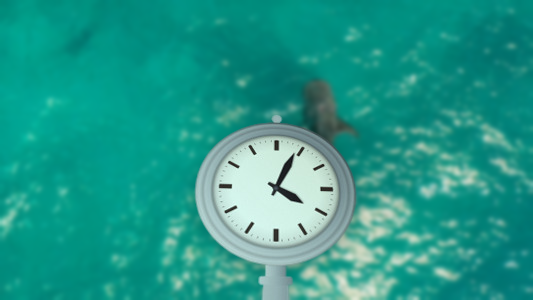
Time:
4.04
